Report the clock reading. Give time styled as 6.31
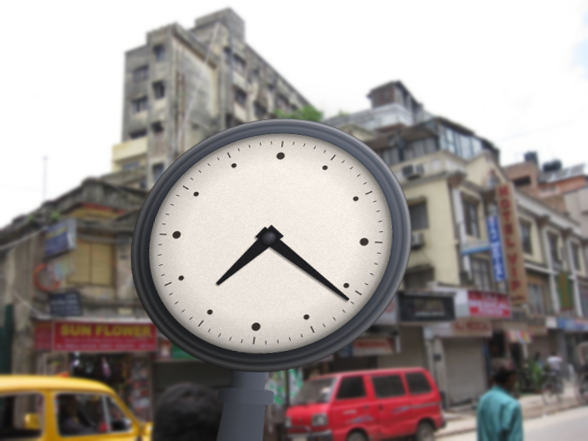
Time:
7.21
